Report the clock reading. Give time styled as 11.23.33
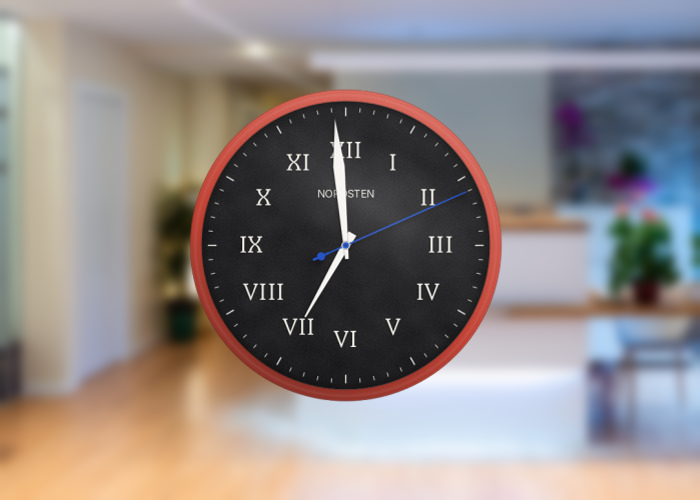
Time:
6.59.11
